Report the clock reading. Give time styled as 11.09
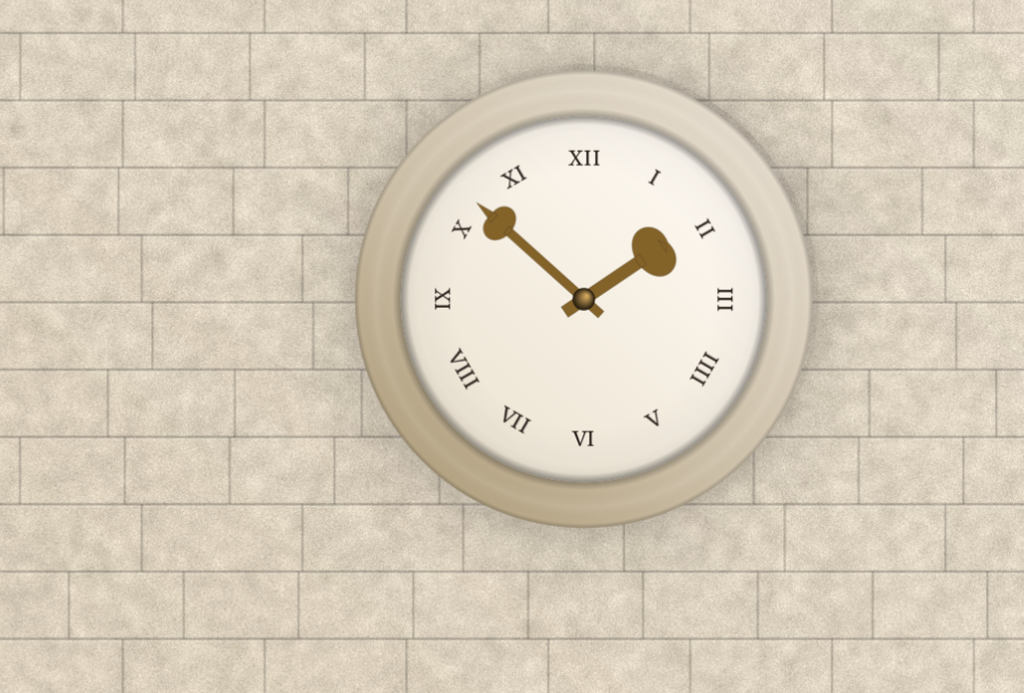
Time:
1.52
